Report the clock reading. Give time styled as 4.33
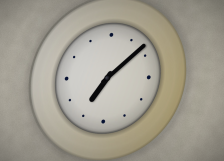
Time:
7.08
